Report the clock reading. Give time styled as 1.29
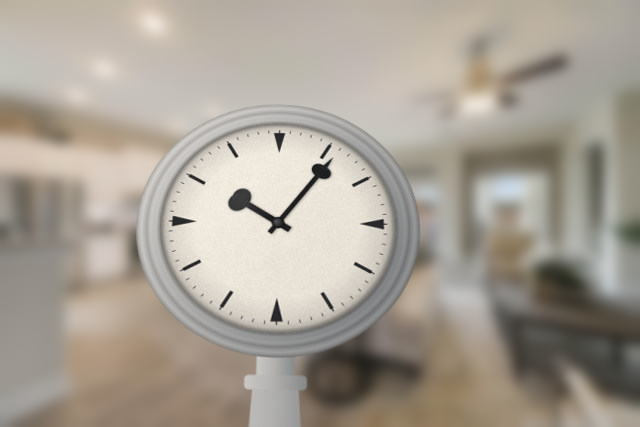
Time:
10.06
